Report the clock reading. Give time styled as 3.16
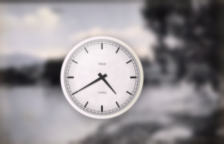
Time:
4.40
